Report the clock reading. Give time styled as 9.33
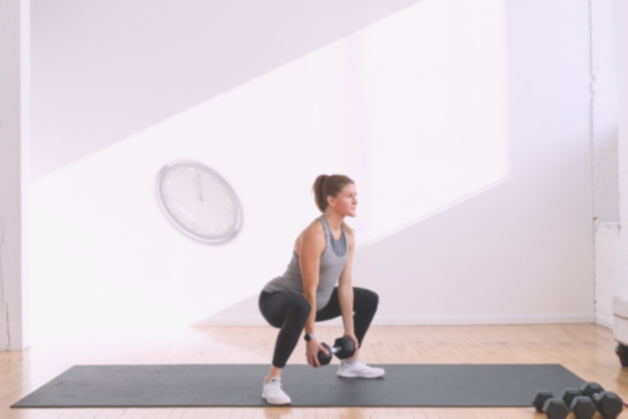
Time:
12.02
